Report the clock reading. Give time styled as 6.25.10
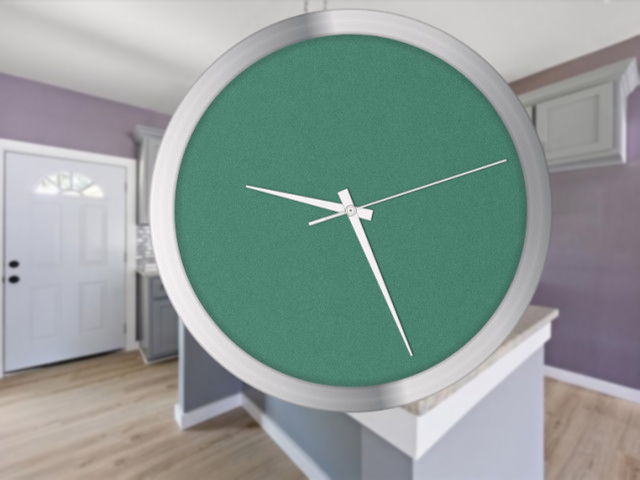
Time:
9.26.12
